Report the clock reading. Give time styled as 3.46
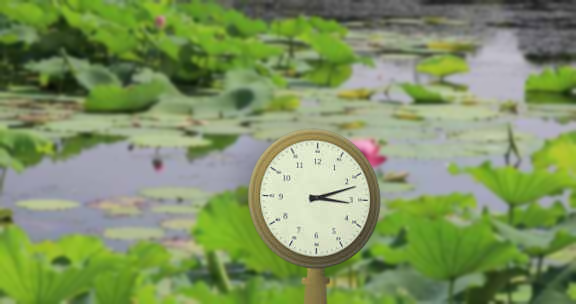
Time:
3.12
